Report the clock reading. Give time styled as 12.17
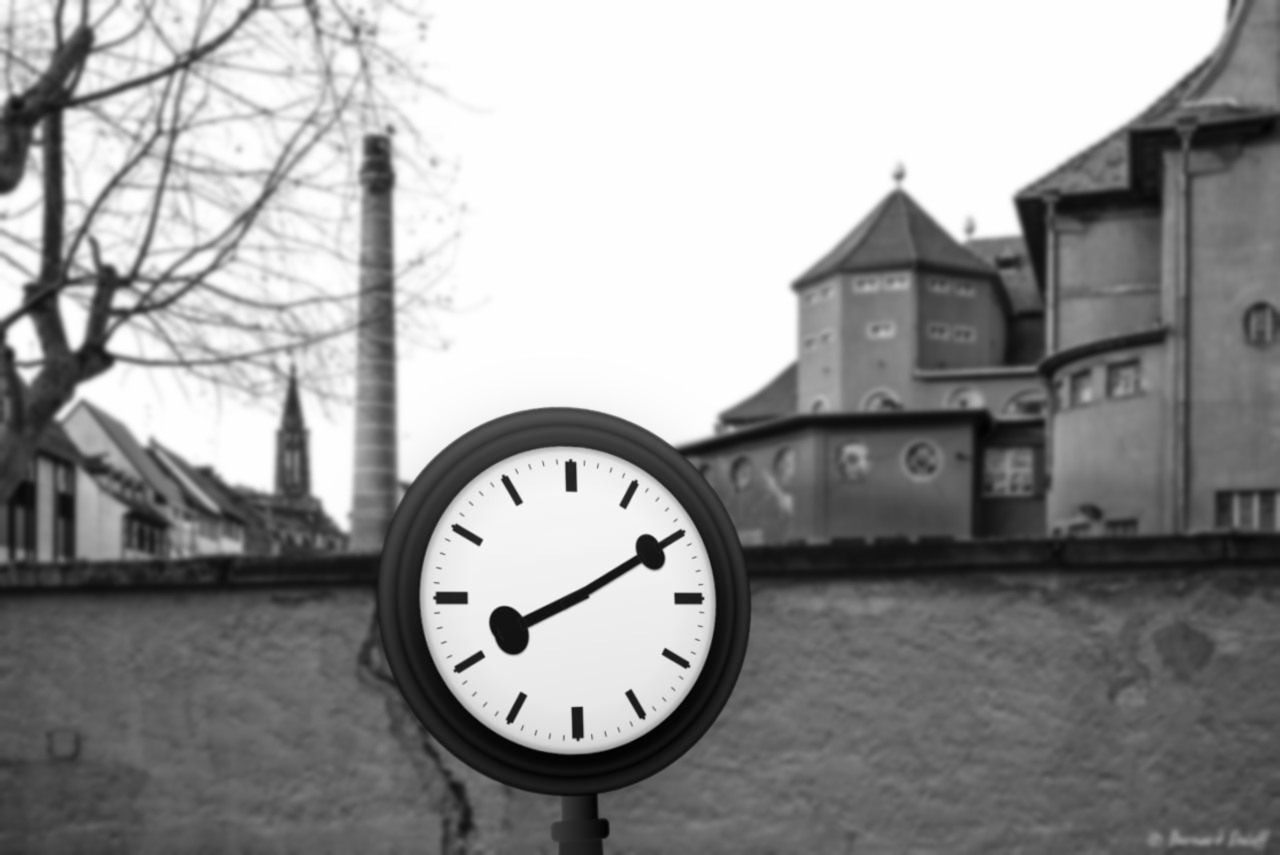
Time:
8.10
